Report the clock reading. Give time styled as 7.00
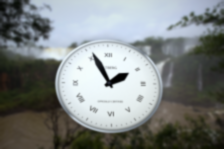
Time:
1.56
